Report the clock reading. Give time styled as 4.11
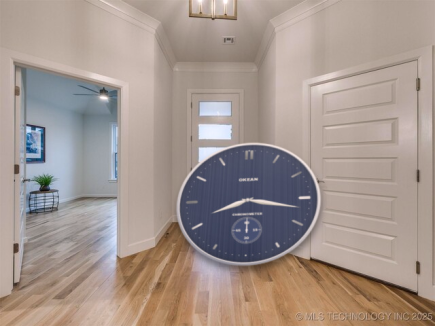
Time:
8.17
